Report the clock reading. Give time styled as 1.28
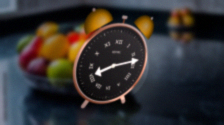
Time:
8.13
